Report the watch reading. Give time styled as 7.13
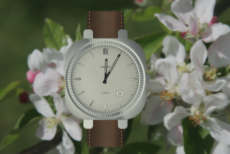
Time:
12.05
